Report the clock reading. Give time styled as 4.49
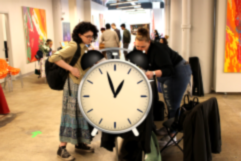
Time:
12.57
